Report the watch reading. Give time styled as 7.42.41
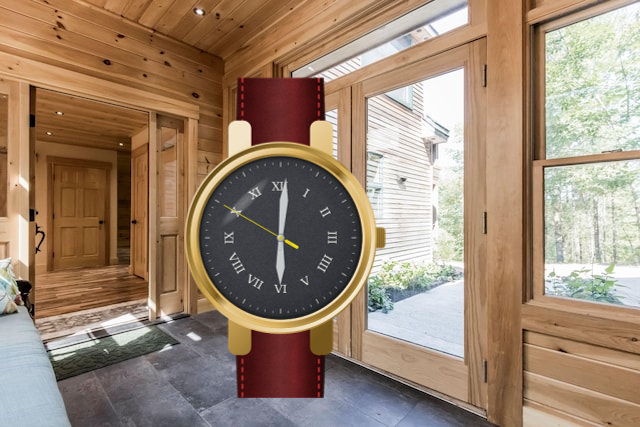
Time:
6.00.50
